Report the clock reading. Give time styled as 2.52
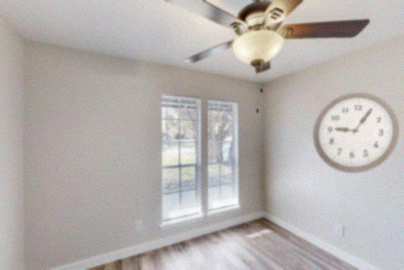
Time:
9.05
